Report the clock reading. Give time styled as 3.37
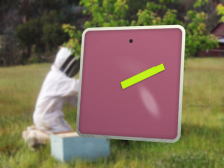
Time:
2.11
